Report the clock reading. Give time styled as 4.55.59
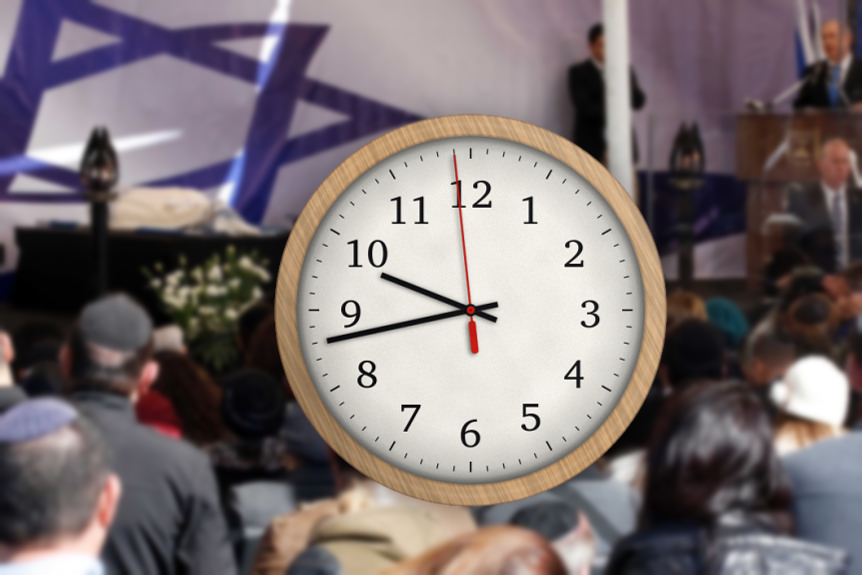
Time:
9.42.59
